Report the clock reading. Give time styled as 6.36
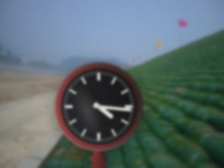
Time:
4.16
